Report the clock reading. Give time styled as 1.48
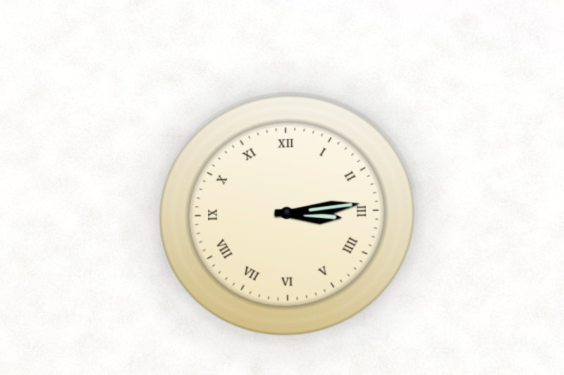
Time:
3.14
